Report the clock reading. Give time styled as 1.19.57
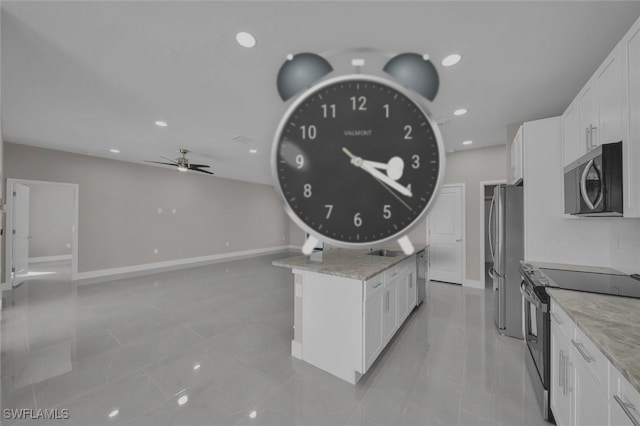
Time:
3.20.22
